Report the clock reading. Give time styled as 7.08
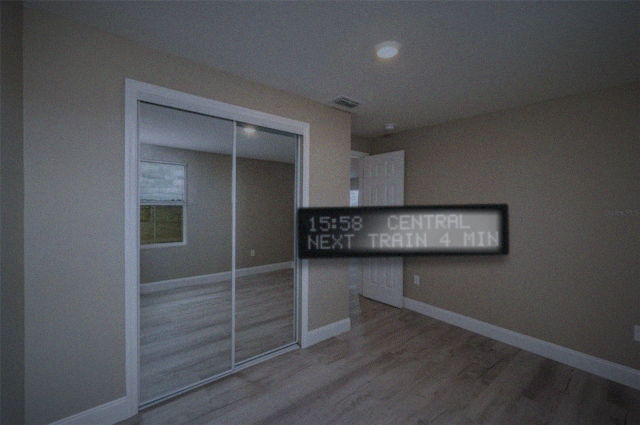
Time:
15.58
